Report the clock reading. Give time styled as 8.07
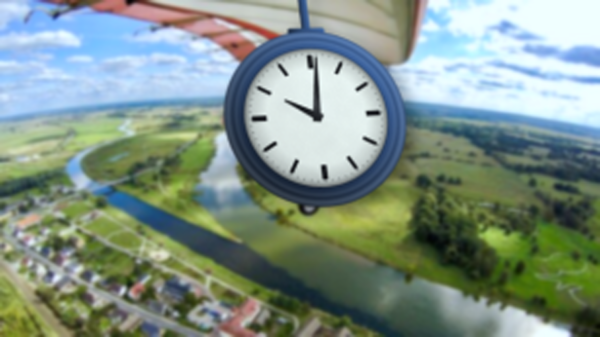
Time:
10.01
